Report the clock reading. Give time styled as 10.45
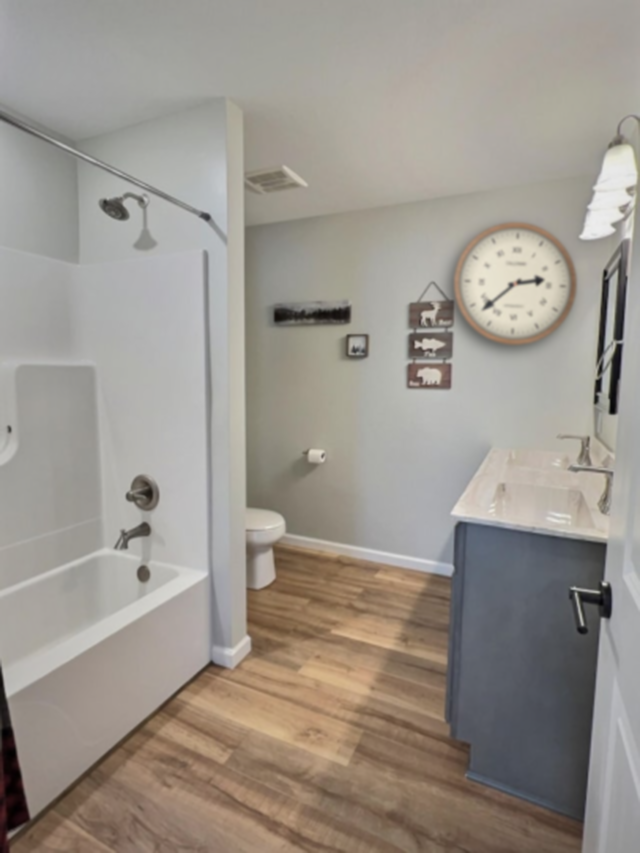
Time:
2.38
